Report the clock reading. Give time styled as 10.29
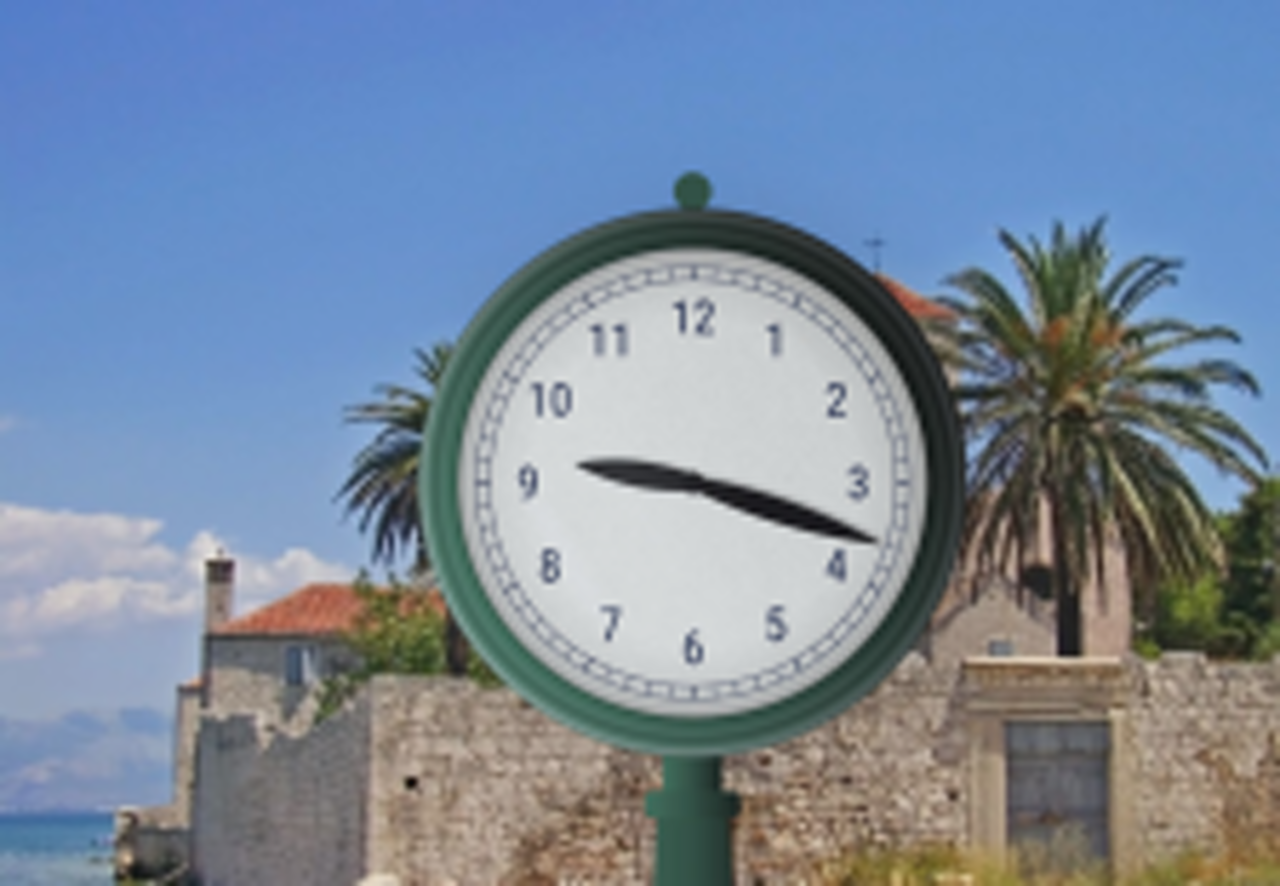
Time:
9.18
